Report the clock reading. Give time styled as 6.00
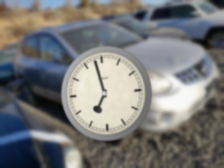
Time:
6.58
